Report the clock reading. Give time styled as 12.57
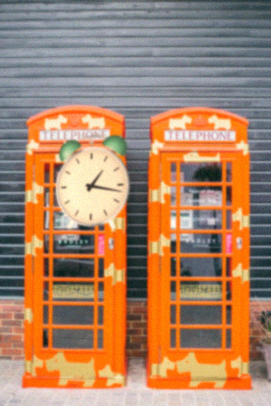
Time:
1.17
